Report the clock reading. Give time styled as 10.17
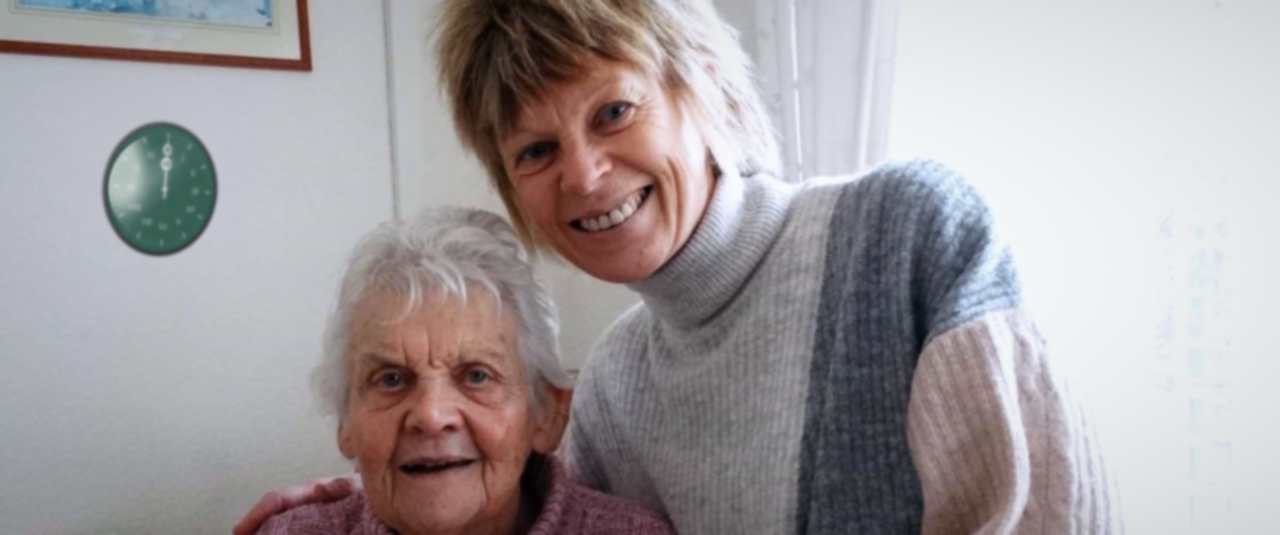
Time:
12.00
